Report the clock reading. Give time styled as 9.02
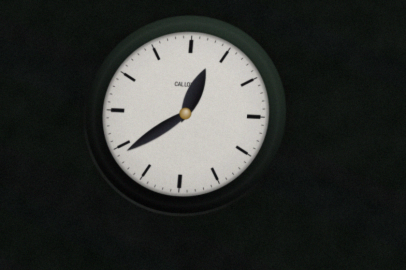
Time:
12.39
